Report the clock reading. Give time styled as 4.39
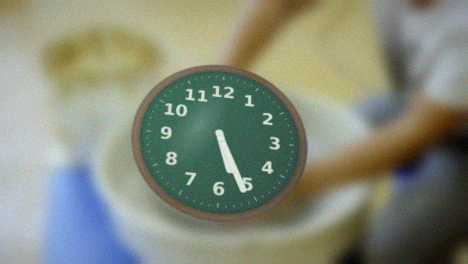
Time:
5.26
